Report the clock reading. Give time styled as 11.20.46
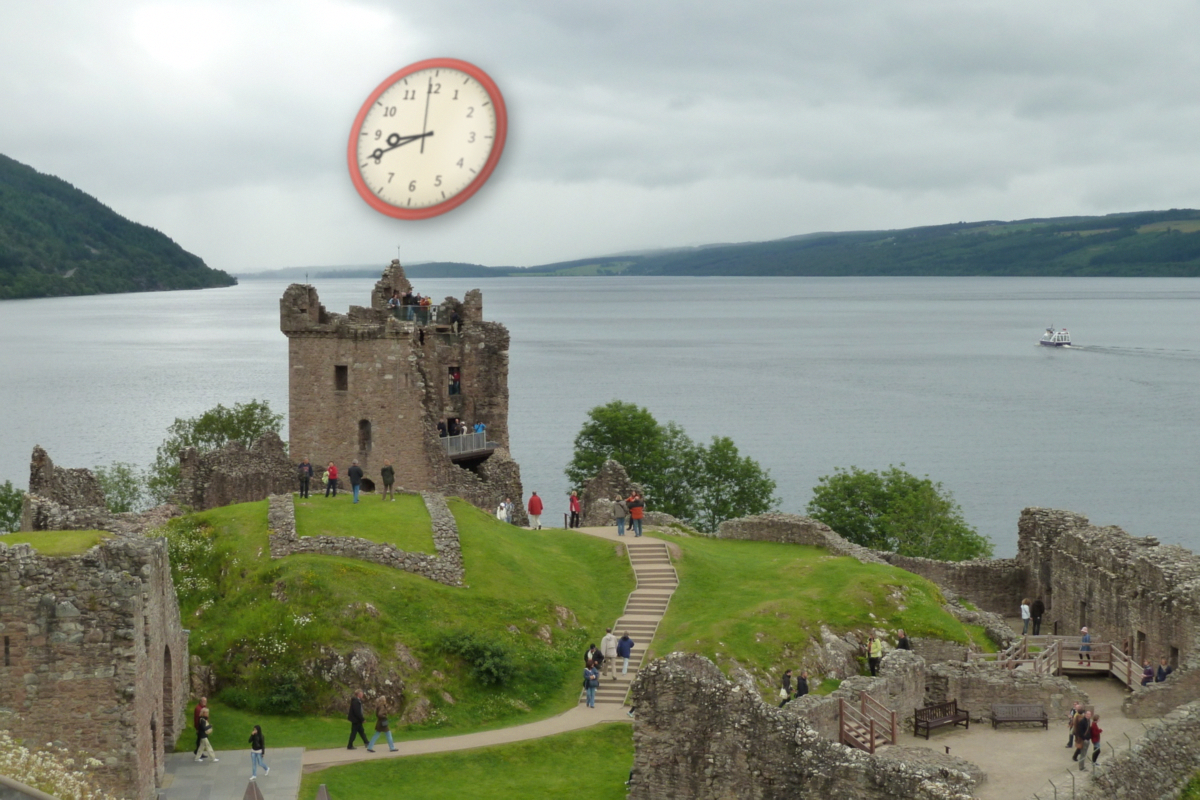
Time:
8.40.59
